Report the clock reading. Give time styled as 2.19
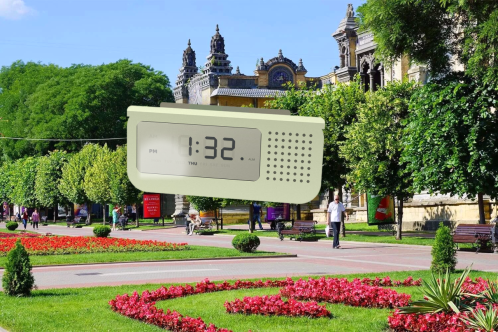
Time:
1.32
